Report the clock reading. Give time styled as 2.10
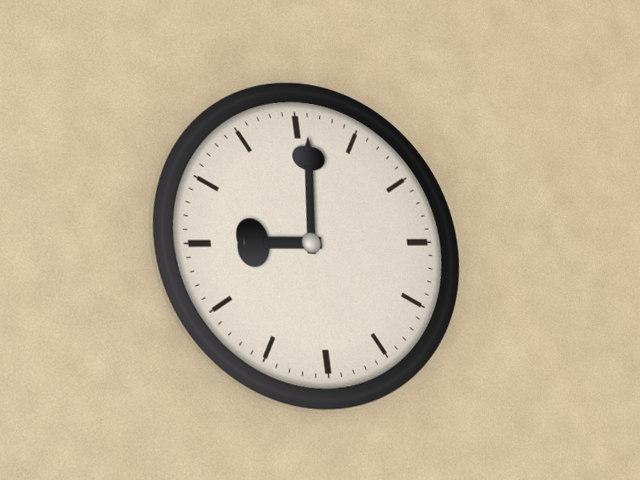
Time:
9.01
